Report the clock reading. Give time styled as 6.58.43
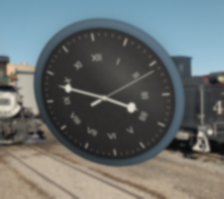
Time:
3.48.11
